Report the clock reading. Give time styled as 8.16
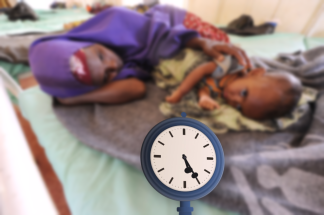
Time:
5.25
